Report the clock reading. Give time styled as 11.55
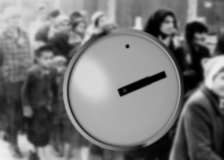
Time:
2.11
